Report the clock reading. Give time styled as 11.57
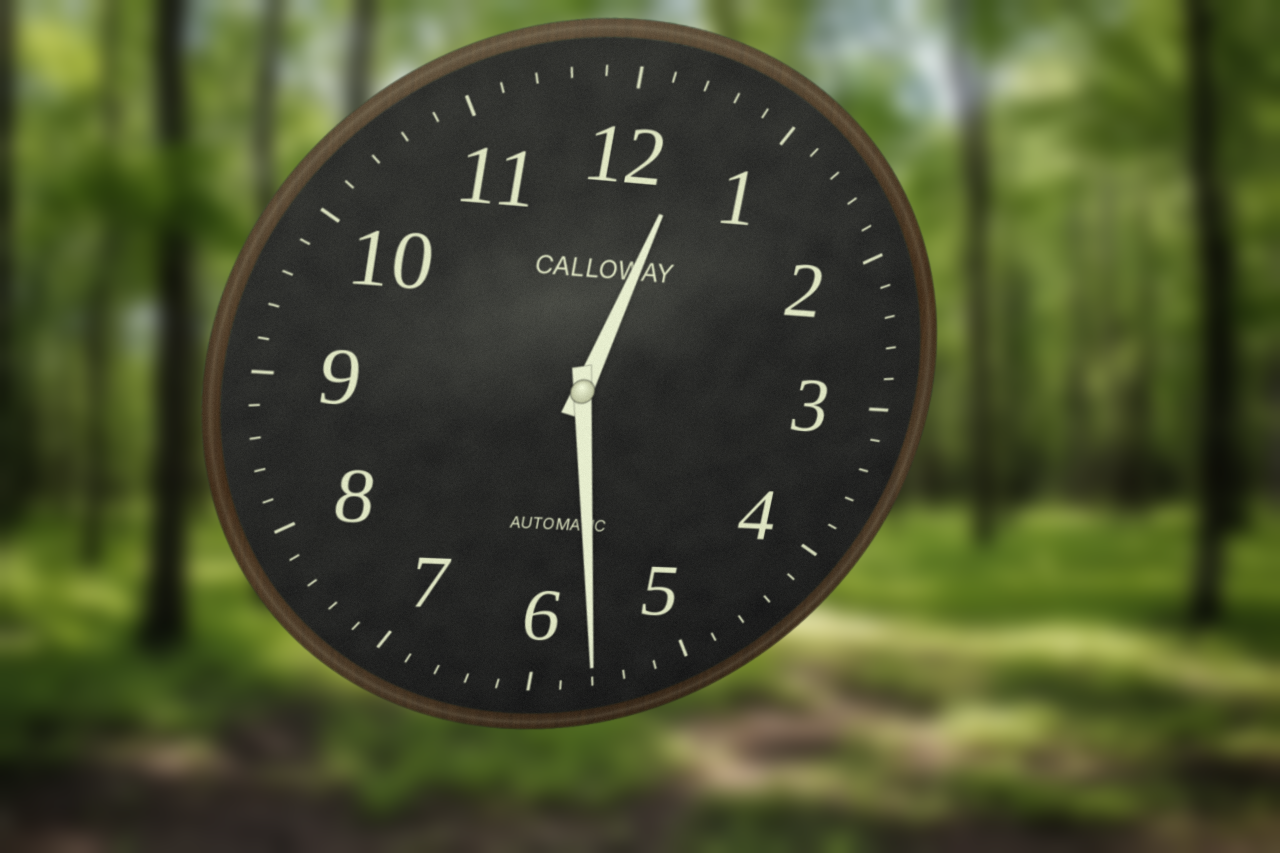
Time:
12.28
